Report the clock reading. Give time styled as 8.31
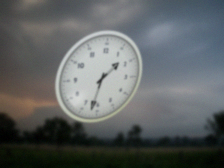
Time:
1.32
